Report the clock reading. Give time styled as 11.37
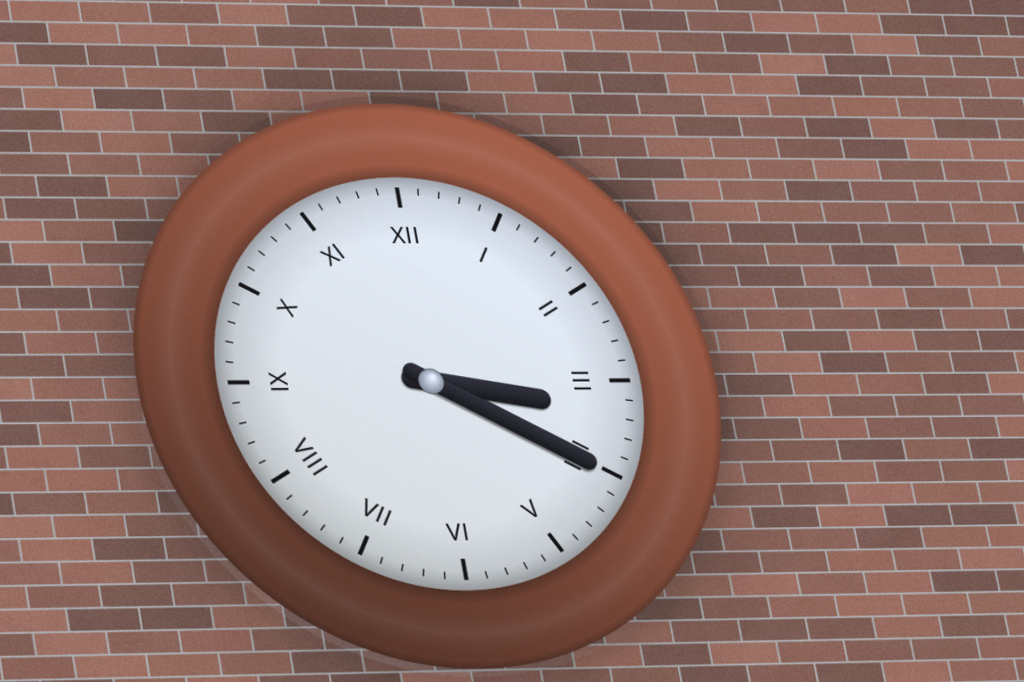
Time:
3.20
